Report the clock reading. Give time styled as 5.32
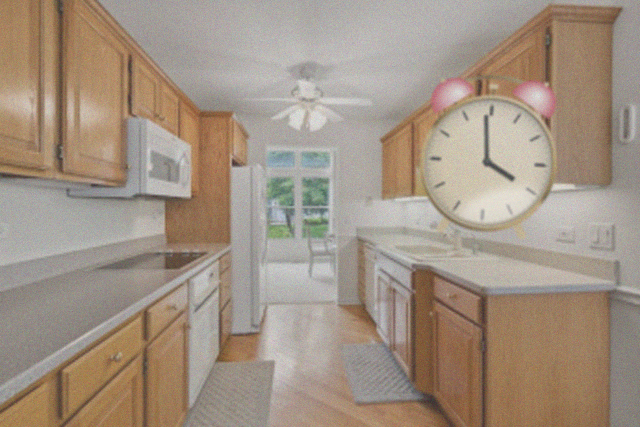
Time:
3.59
